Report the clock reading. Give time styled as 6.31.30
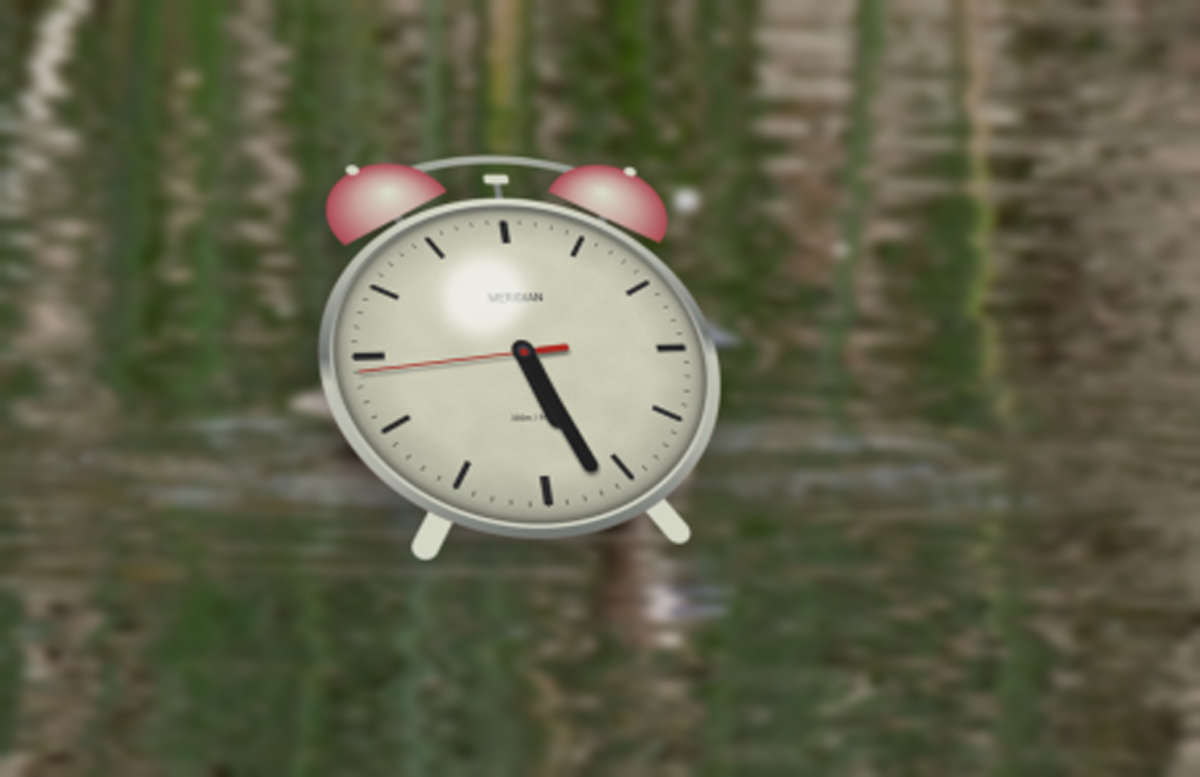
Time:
5.26.44
